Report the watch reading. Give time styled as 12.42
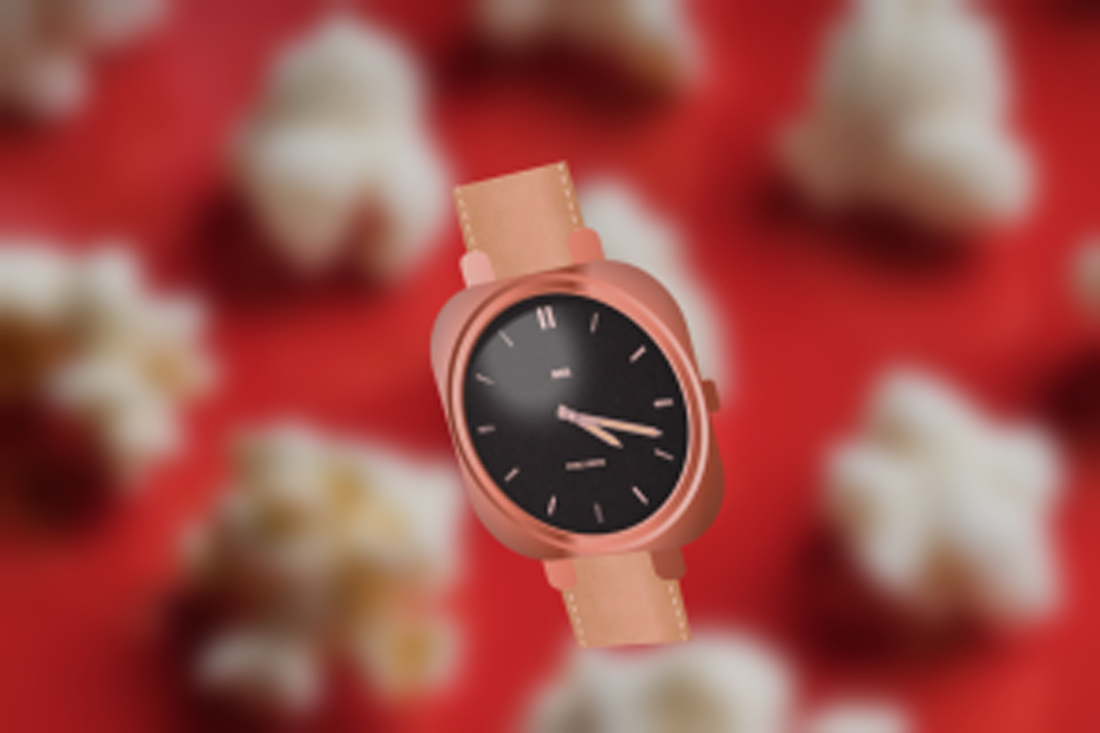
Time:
4.18
